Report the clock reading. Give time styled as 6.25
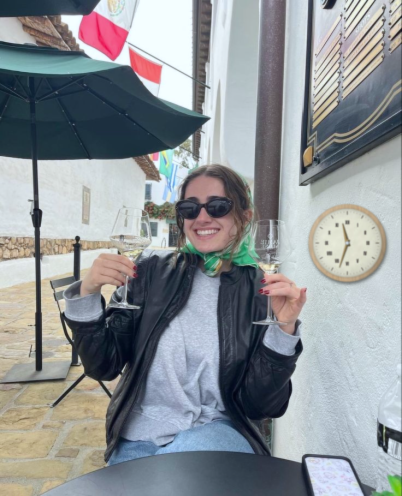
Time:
11.33
